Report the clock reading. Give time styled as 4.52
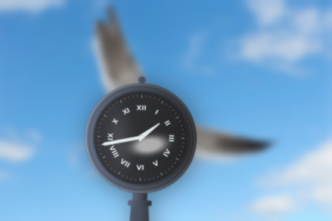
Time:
1.43
